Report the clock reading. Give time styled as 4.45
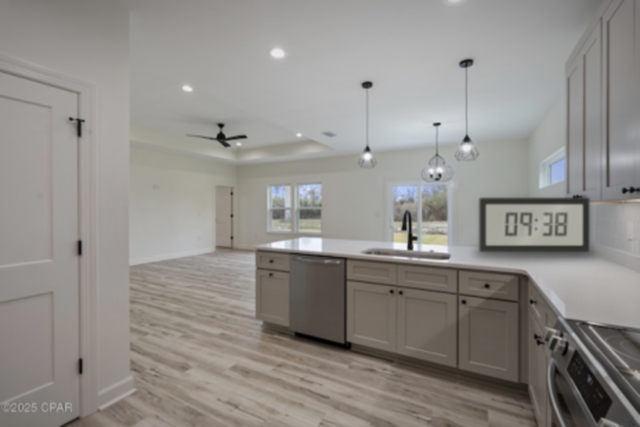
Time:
9.38
